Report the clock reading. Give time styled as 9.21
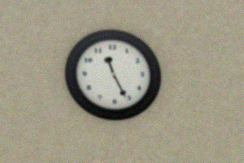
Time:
11.26
